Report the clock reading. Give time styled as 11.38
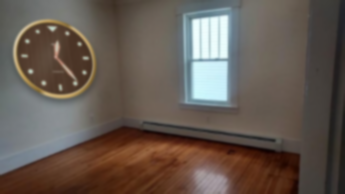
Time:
12.24
